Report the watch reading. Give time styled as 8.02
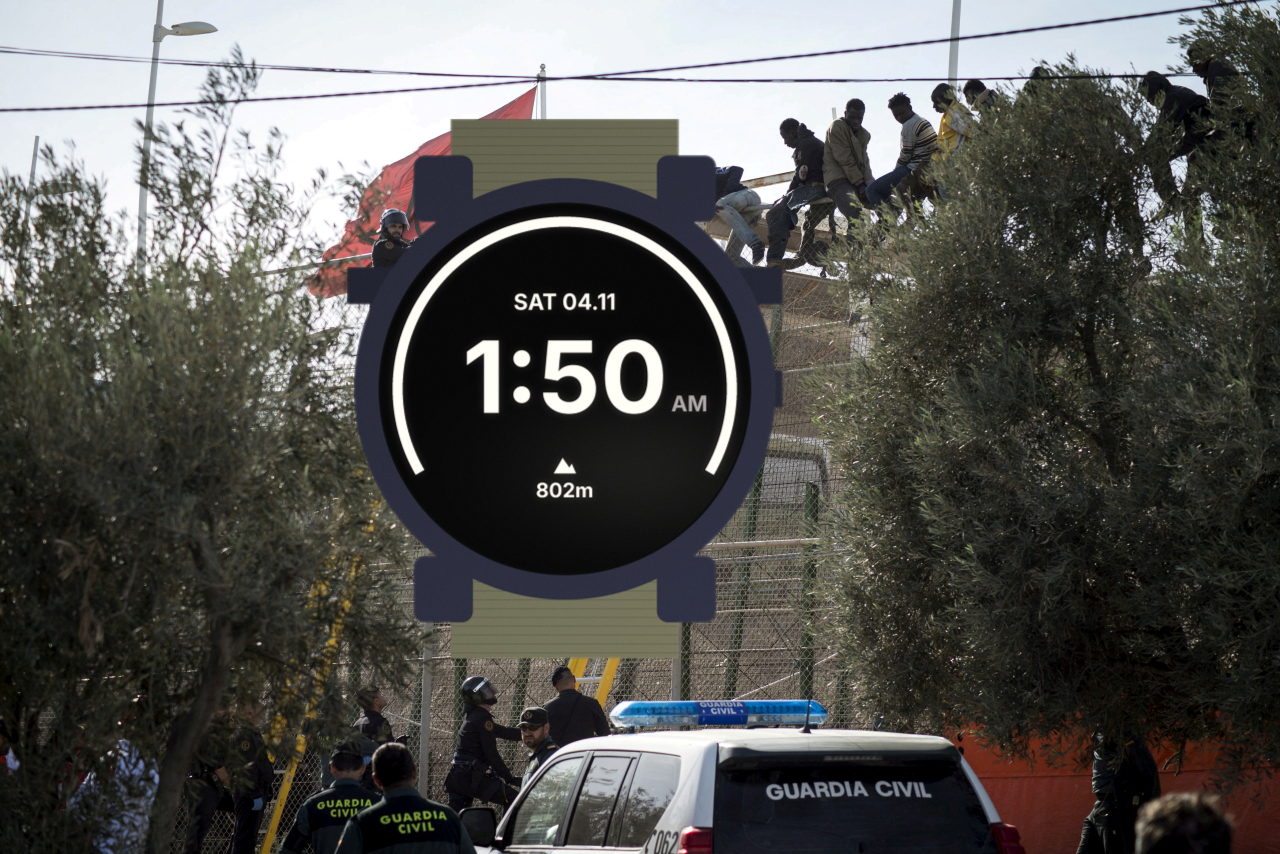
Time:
1.50
